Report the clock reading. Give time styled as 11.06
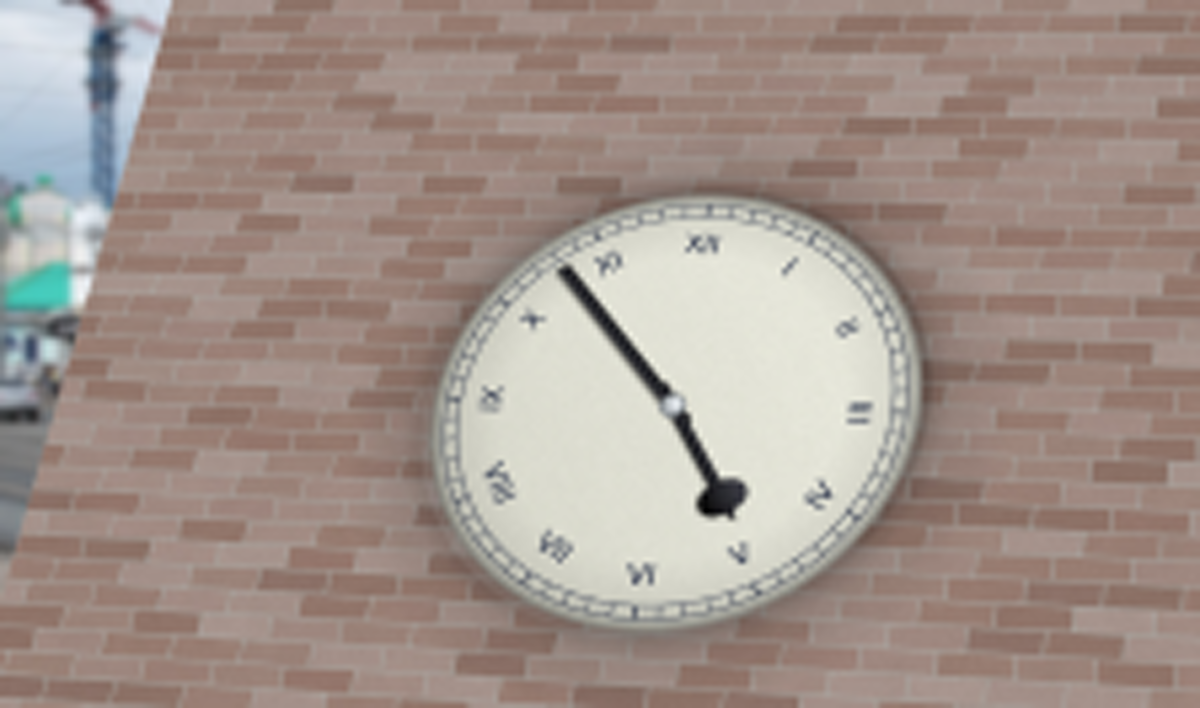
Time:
4.53
